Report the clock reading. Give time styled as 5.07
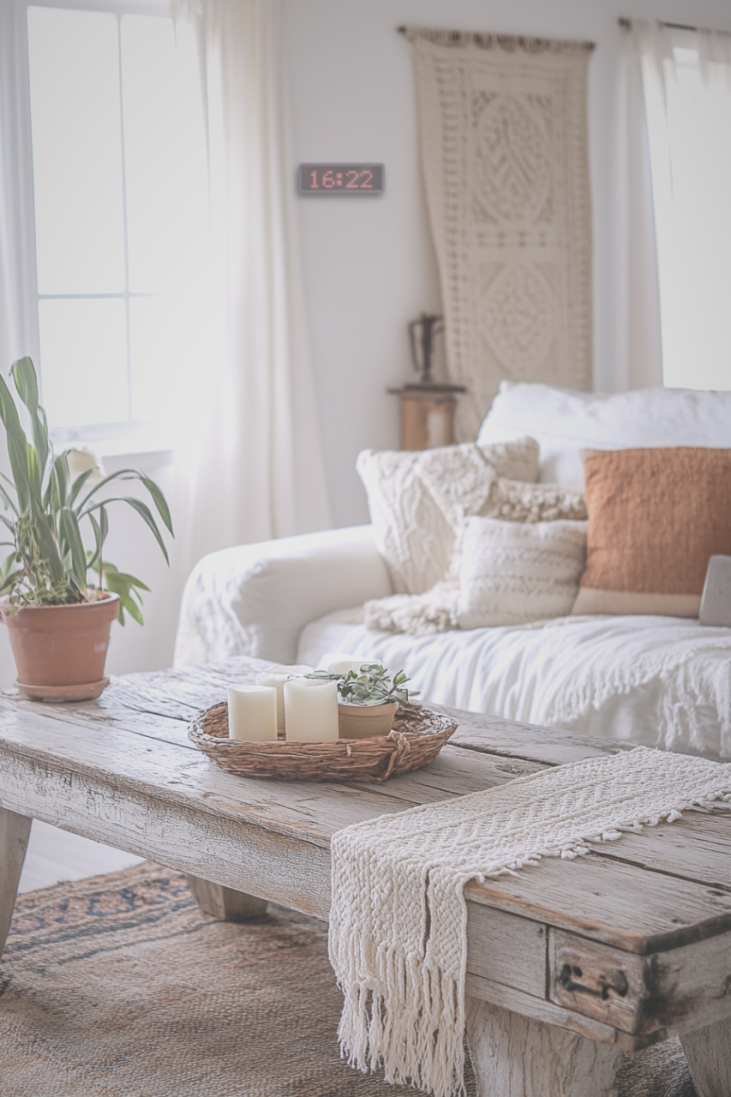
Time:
16.22
